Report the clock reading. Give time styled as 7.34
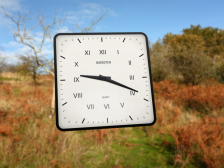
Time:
9.19
